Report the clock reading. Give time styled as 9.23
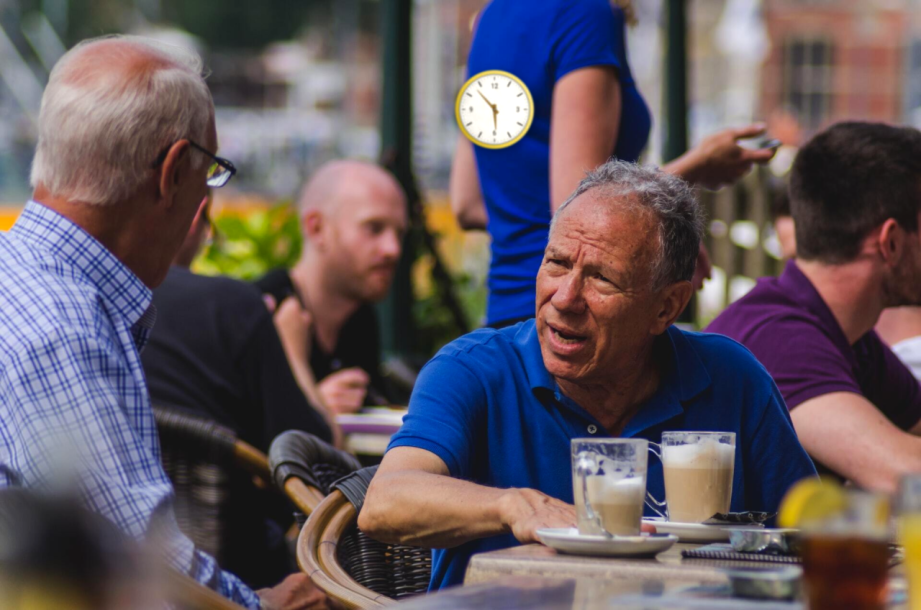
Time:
5.53
